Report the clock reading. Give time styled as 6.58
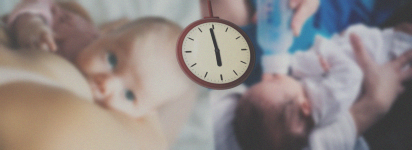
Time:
5.59
